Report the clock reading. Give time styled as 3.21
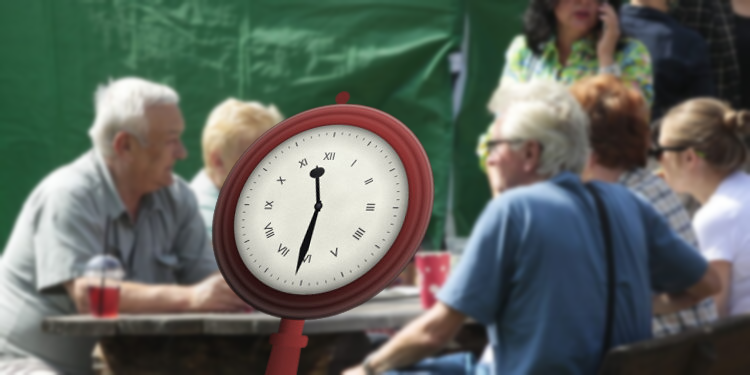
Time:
11.31
